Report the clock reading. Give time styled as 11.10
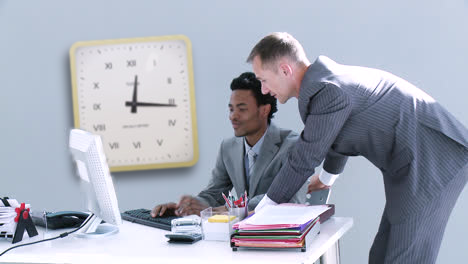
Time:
12.16
